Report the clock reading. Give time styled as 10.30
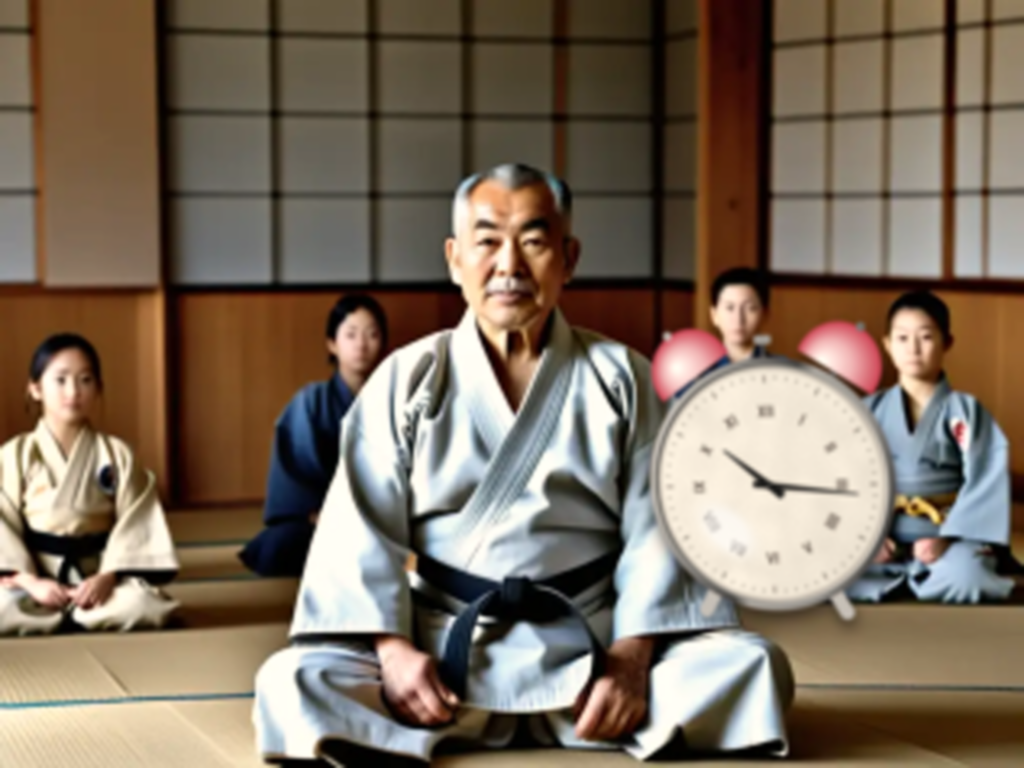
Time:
10.16
